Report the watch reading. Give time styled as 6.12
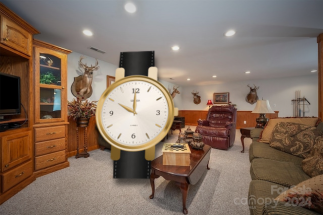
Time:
10.00
